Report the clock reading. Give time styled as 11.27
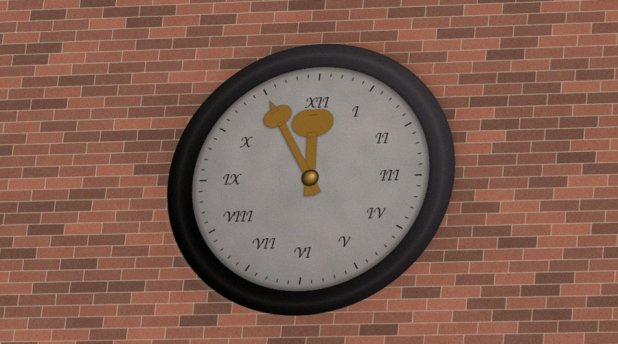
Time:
11.55
